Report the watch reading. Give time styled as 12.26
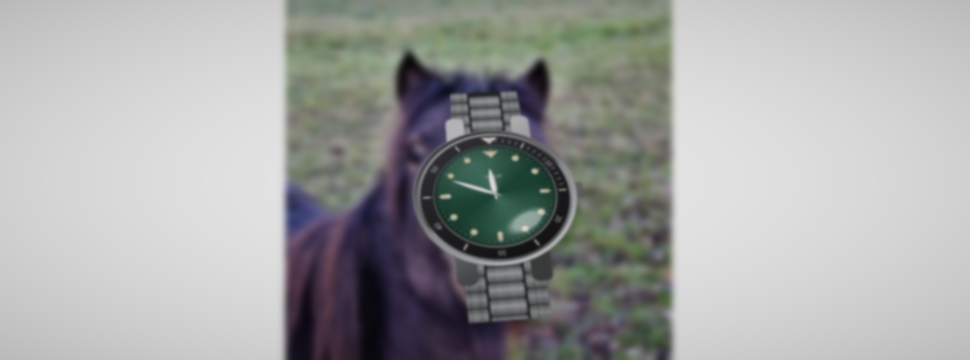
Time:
11.49
